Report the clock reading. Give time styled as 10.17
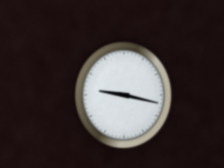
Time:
9.17
